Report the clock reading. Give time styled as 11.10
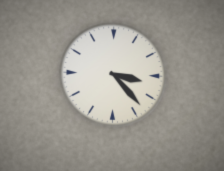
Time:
3.23
